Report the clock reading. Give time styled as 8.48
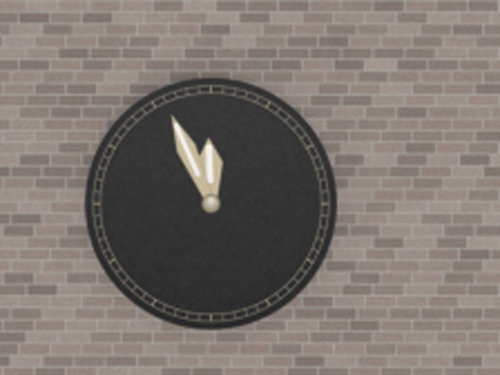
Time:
11.56
